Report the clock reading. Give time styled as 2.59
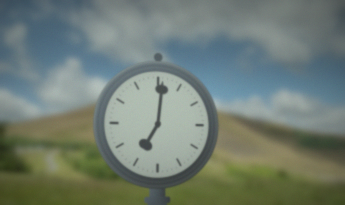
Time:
7.01
